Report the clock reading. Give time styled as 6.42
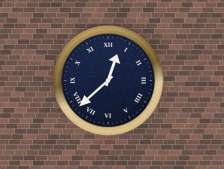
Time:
12.38
